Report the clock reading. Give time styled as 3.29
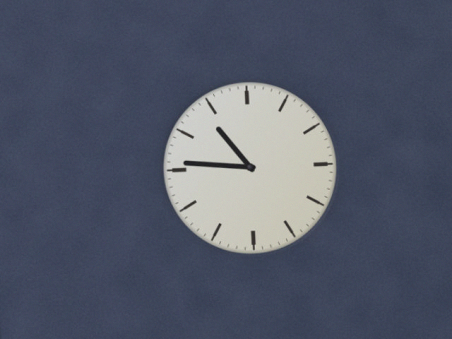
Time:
10.46
